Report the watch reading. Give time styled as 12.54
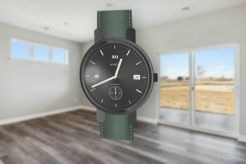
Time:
12.41
